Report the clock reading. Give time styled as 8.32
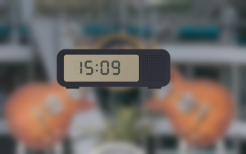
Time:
15.09
